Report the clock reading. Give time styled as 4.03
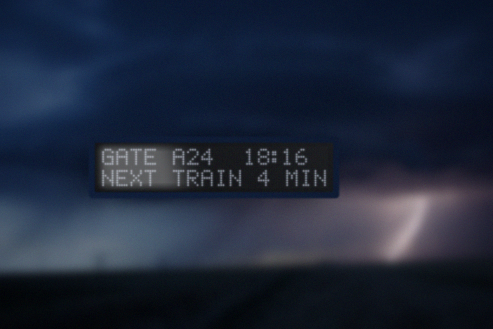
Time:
18.16
